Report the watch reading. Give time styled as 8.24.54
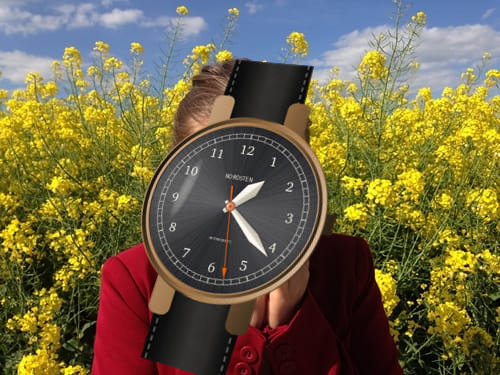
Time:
1.21.28
